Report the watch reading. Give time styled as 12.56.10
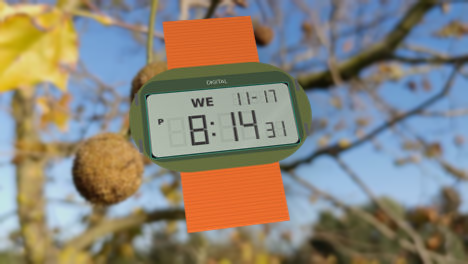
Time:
8.14.31
